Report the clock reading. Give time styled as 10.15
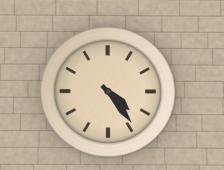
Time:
4.24
